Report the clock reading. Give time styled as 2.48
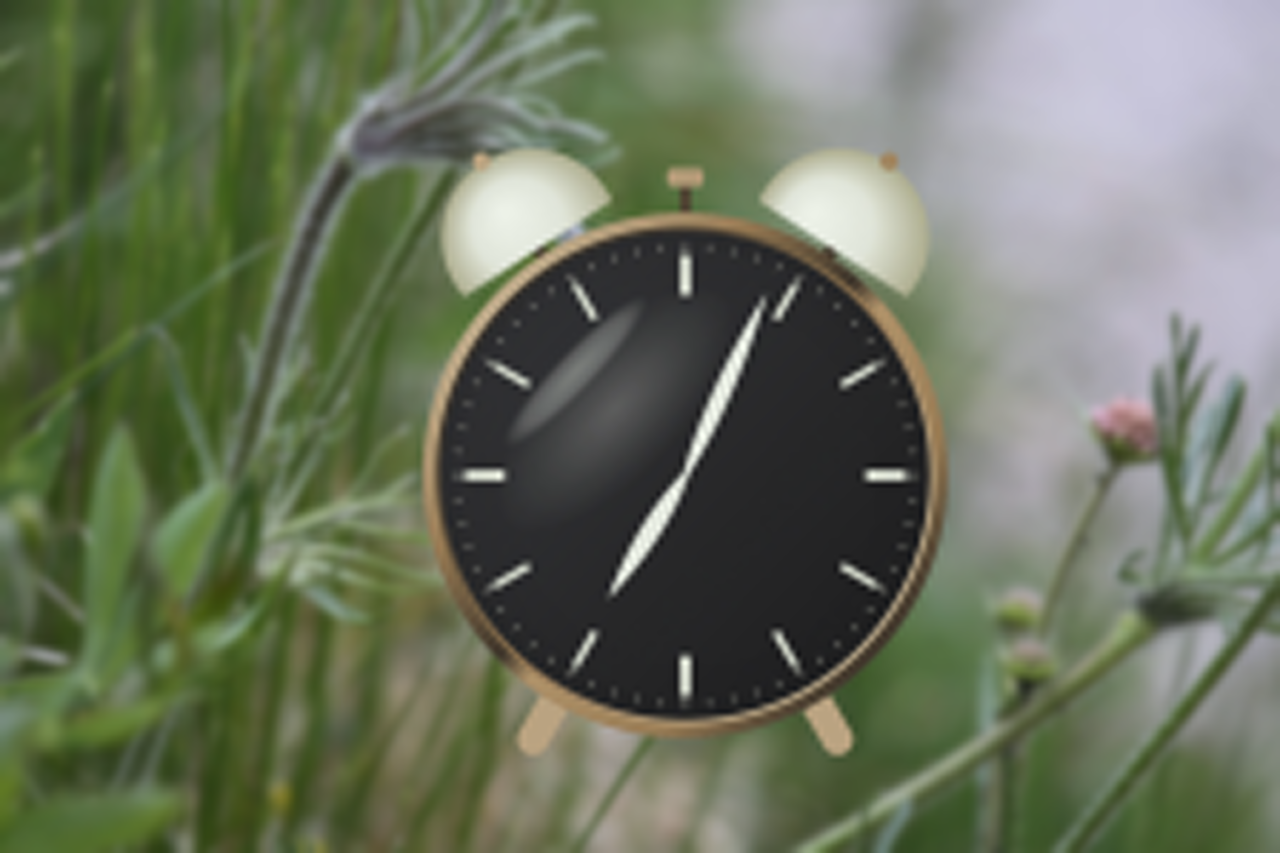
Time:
7.04
